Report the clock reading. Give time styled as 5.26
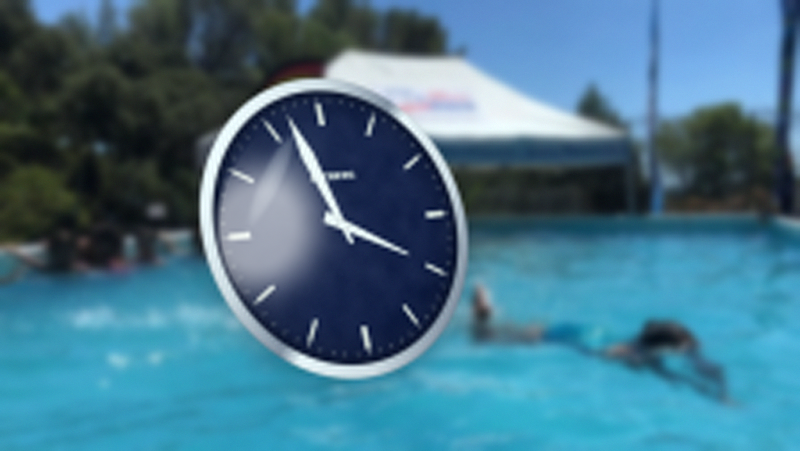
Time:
3.57
